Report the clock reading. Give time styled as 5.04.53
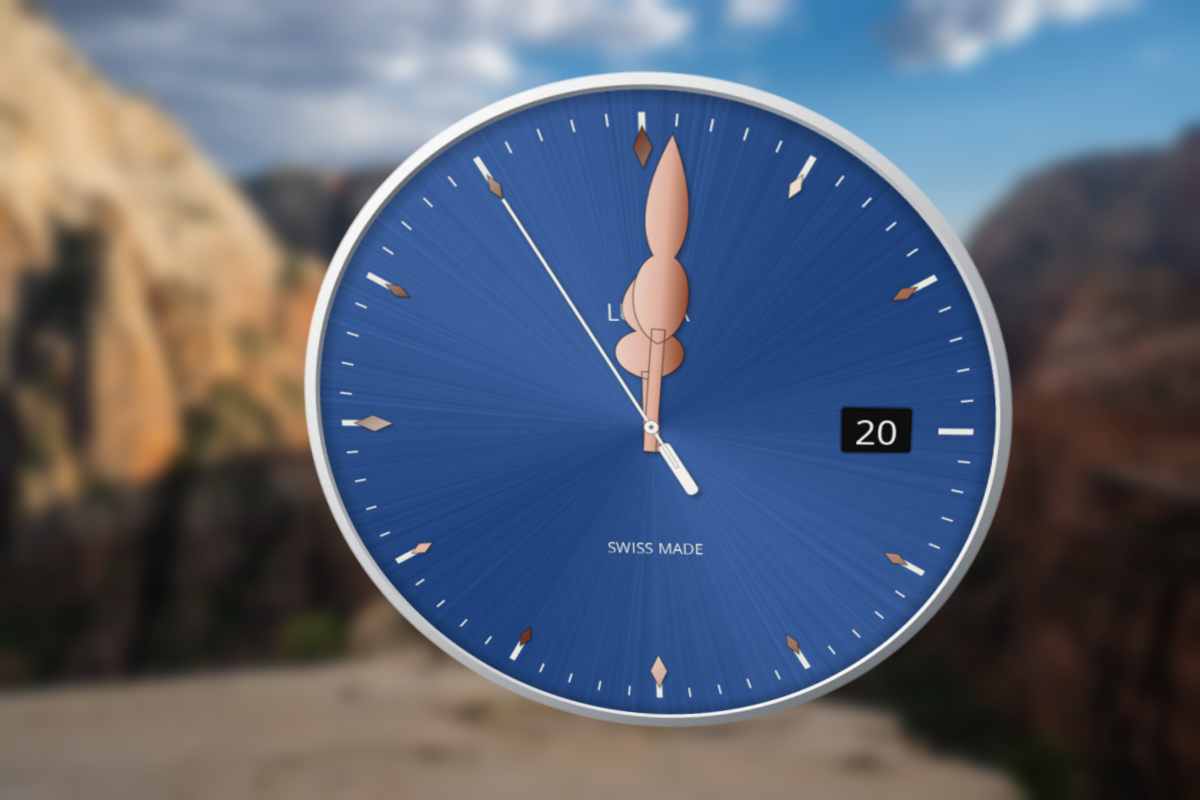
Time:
12.00.55
